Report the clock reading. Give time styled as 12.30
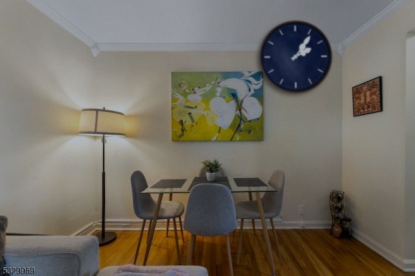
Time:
2.06
